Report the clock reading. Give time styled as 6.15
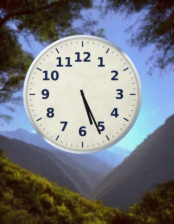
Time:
5.26
